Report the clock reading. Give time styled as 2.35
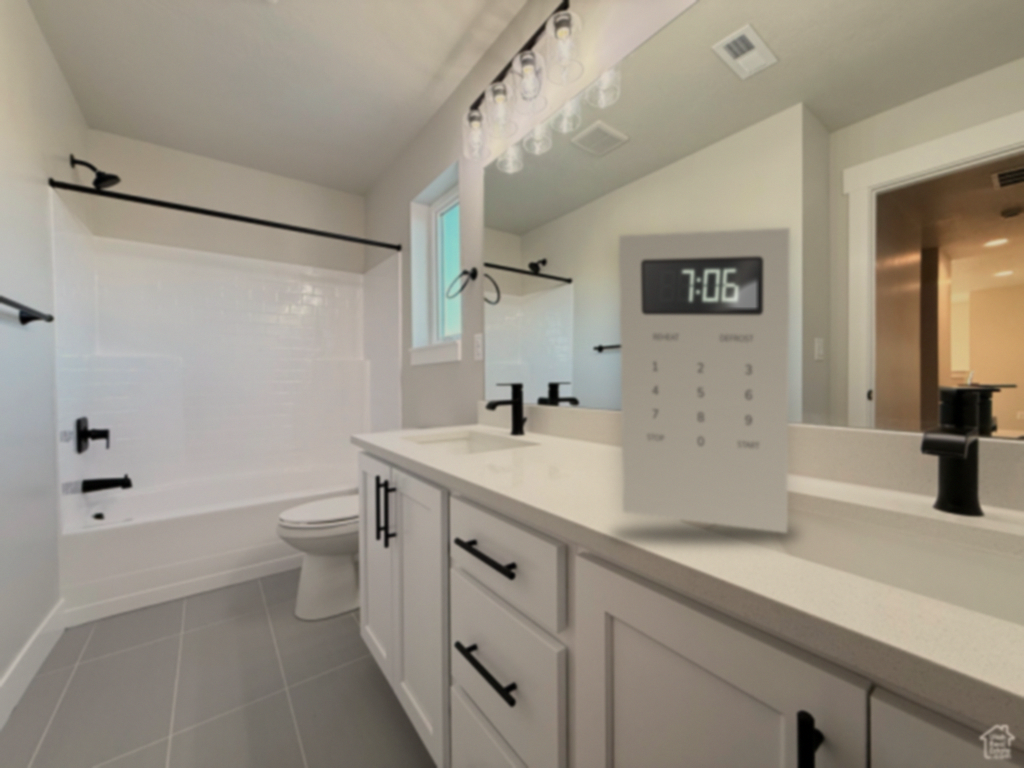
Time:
7.06
